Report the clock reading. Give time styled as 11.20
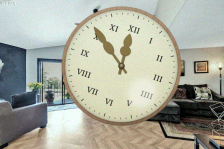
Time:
11.51
